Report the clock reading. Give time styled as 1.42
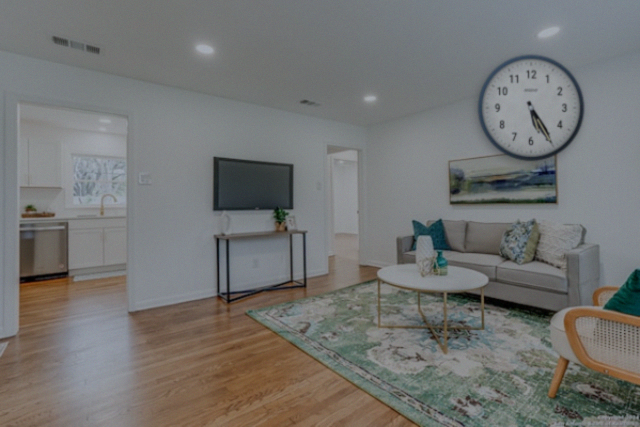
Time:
5.25
